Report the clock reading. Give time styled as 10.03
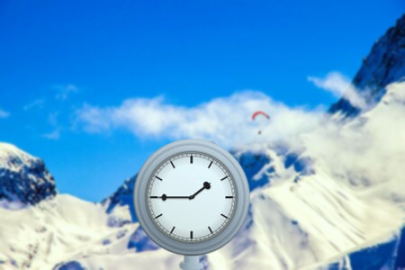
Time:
1.45
